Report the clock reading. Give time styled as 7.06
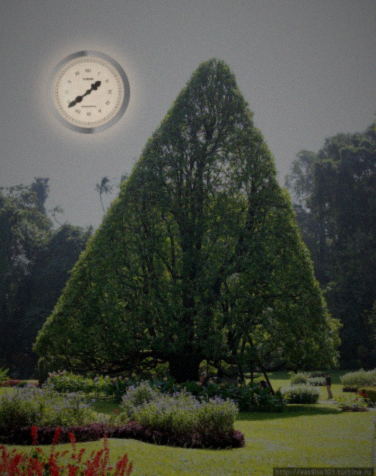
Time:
1.39
